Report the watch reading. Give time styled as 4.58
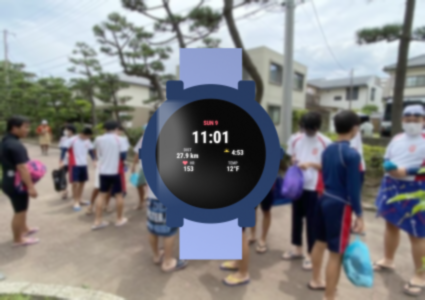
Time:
11.01
